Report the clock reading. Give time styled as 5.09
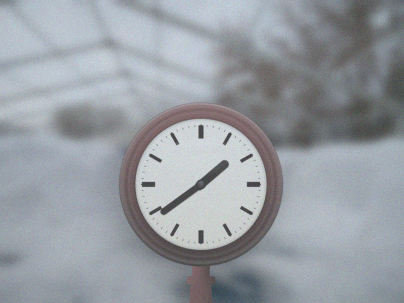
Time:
1.39
